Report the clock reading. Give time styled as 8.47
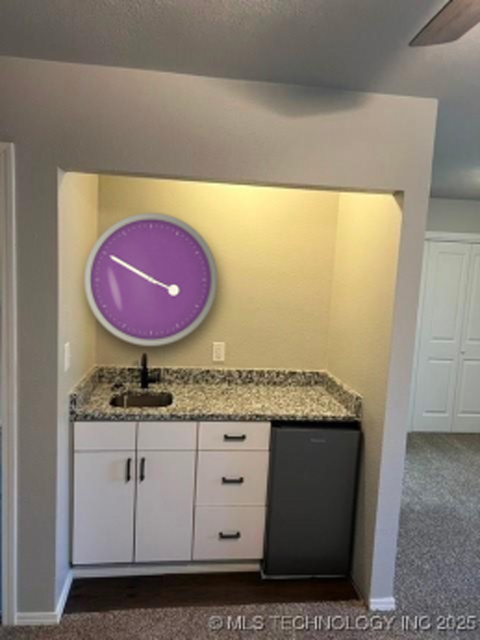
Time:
3.50
